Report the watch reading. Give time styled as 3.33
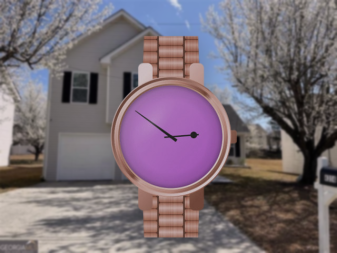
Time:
2.51
